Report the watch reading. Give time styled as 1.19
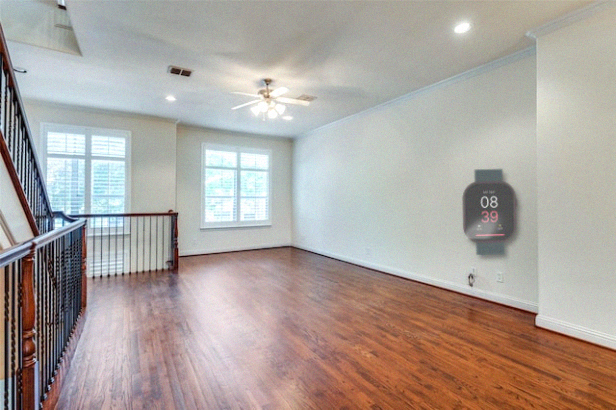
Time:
8.39
